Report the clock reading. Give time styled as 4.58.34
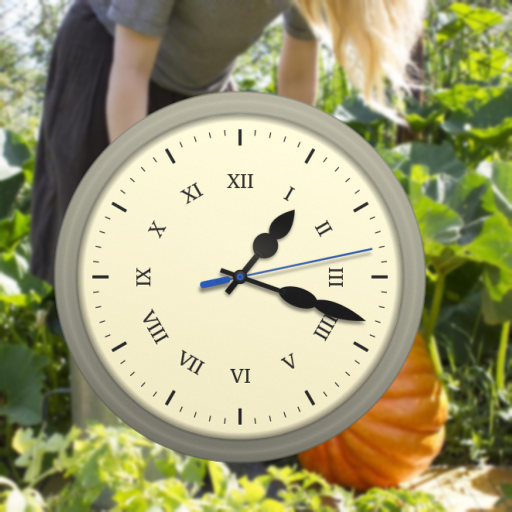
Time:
1.18.13
